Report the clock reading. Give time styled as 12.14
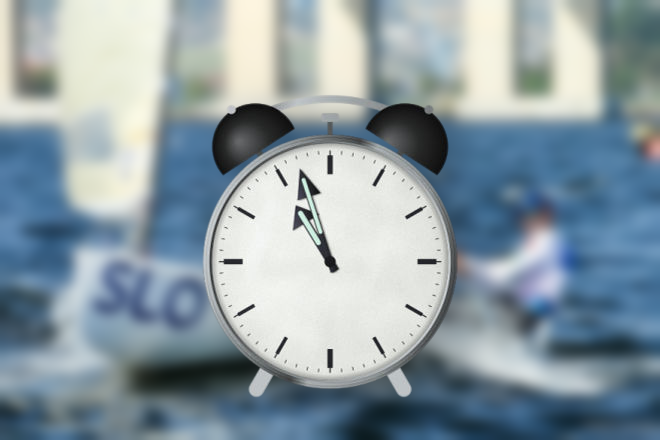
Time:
10.57
